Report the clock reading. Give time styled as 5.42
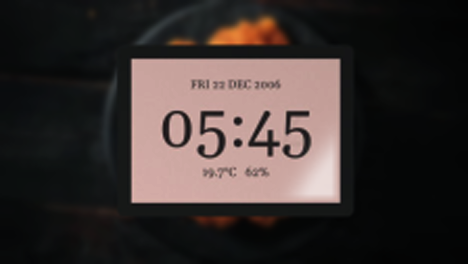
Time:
5.45
